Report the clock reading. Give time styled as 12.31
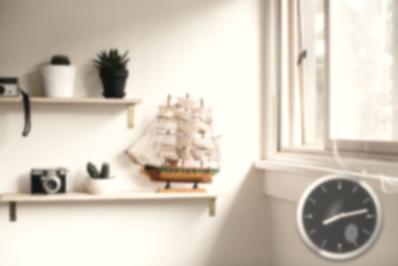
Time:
8.13
